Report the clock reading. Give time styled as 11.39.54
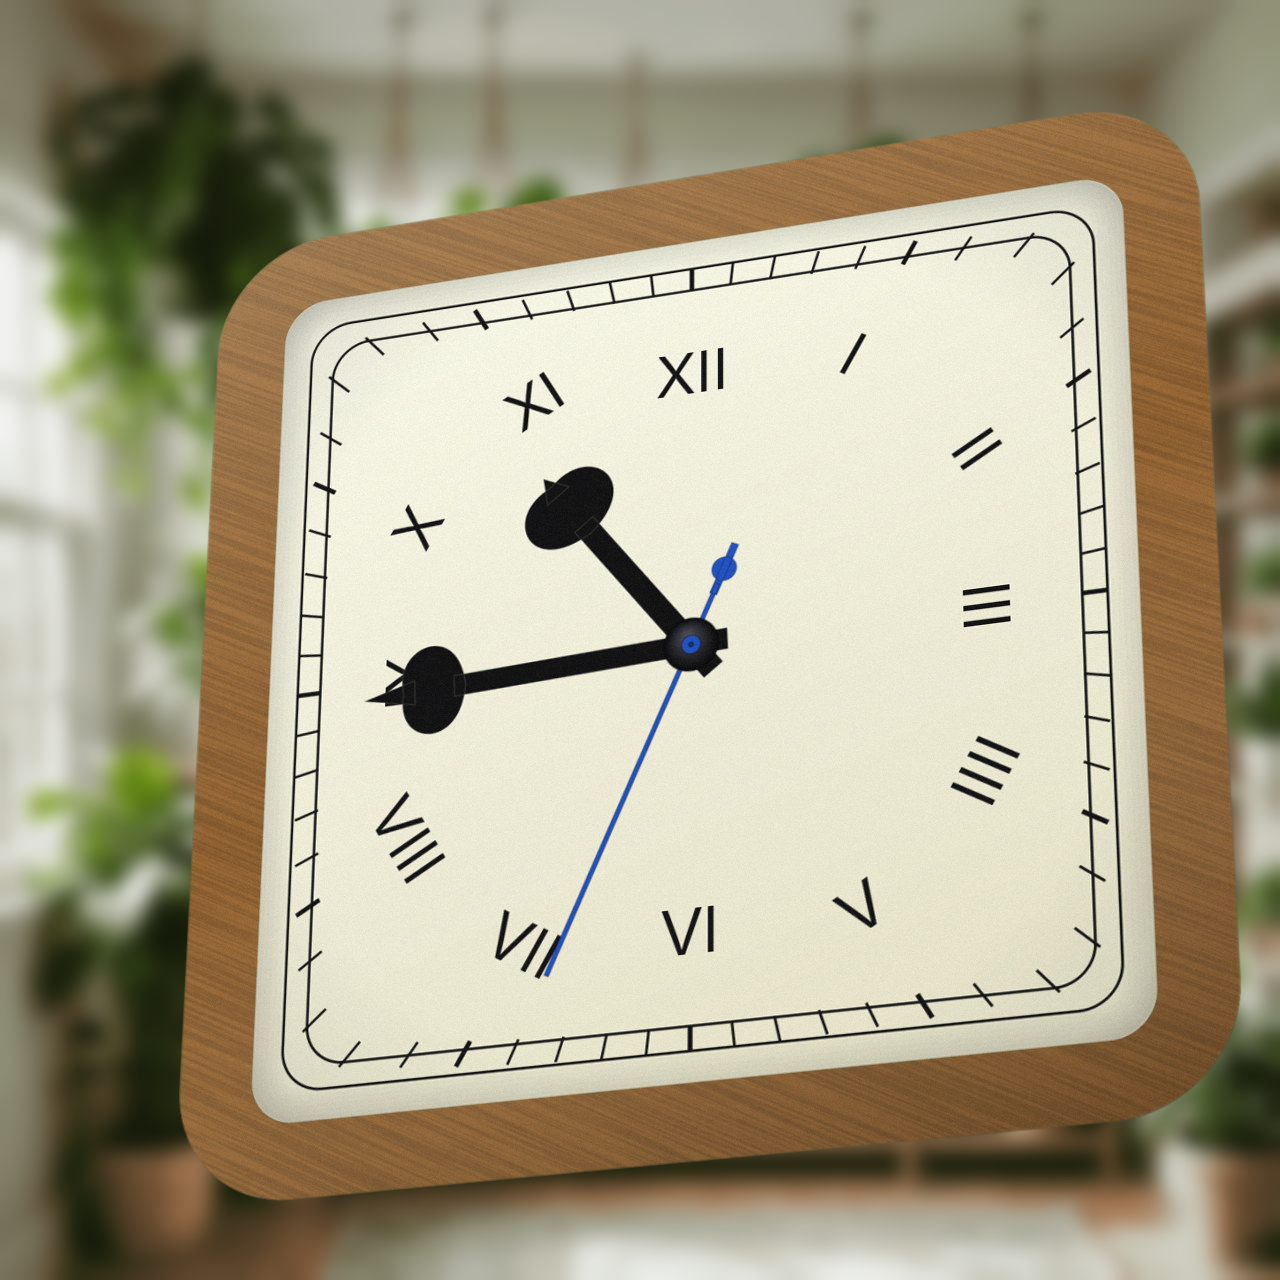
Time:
10.44.34
